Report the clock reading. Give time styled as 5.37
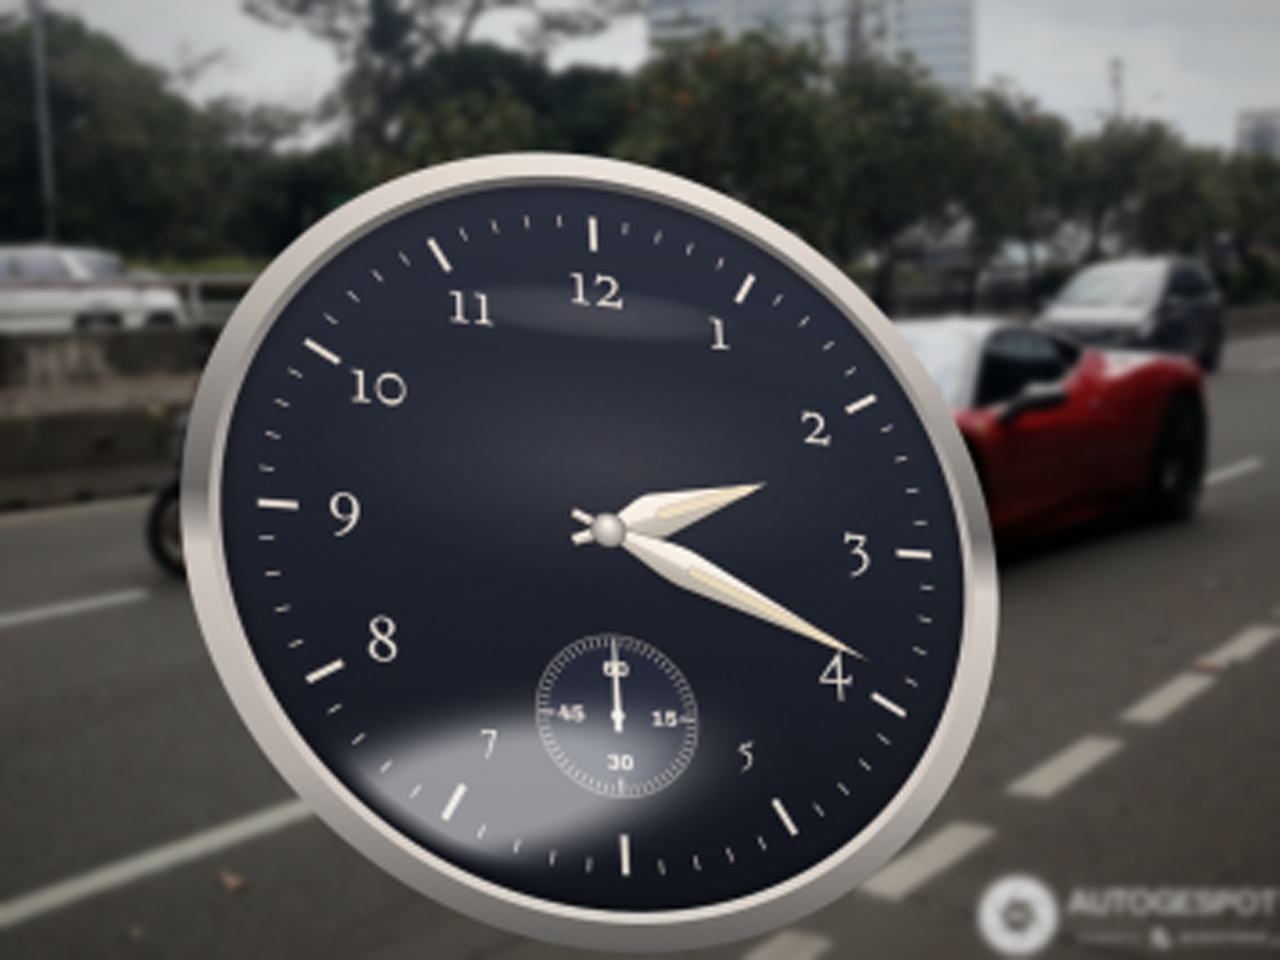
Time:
2.19
